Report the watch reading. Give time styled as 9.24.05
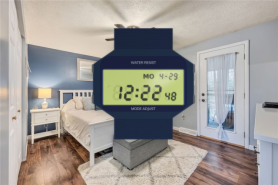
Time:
12.22.48
